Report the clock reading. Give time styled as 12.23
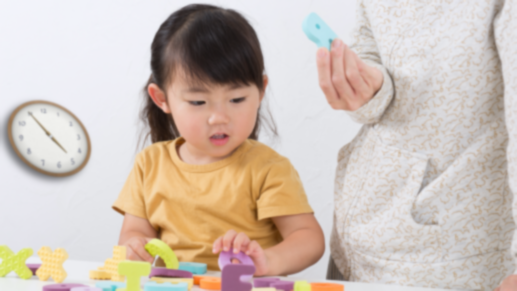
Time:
4.55
